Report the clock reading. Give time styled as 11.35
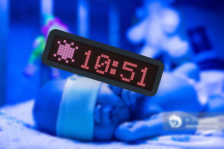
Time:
10.51
